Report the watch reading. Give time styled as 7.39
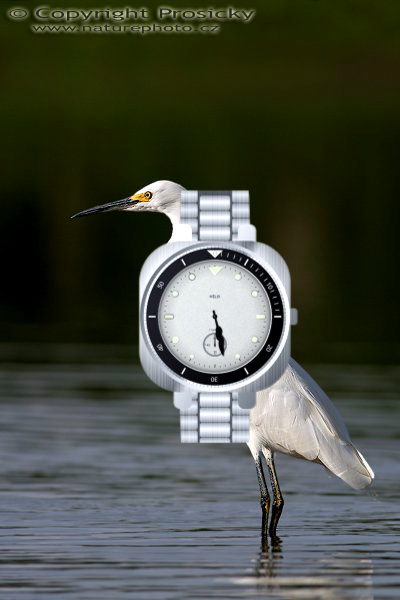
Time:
5.28
